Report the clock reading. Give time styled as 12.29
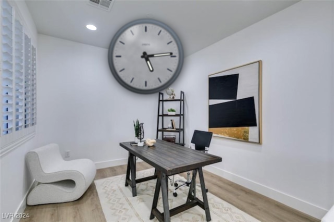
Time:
5.14
